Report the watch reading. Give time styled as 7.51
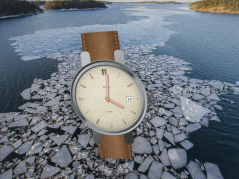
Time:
4.01
